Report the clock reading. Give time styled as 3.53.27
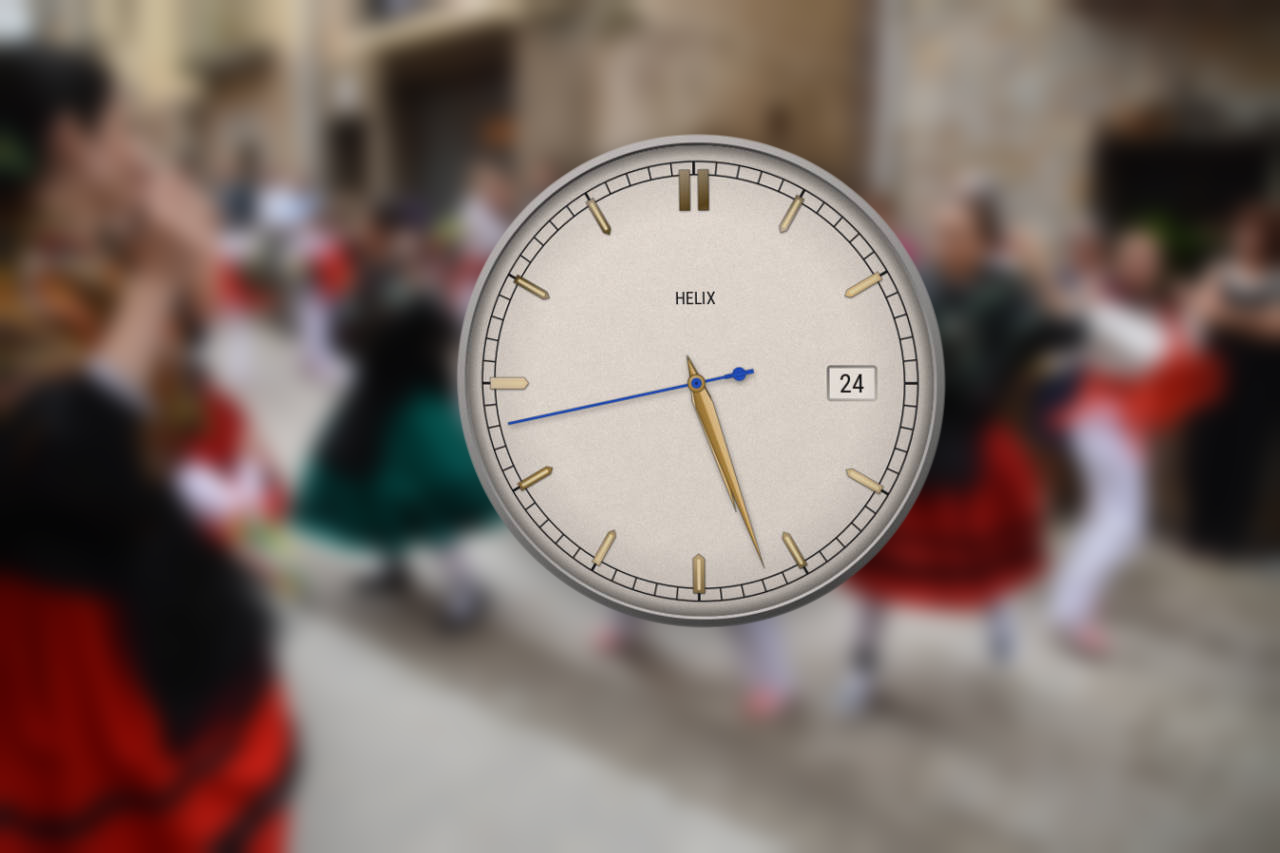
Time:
5.26.43
